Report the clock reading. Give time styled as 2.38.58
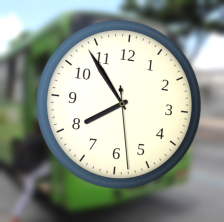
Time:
7.53.28
